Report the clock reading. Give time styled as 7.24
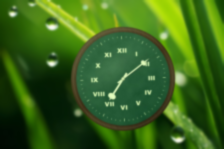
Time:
7.09
